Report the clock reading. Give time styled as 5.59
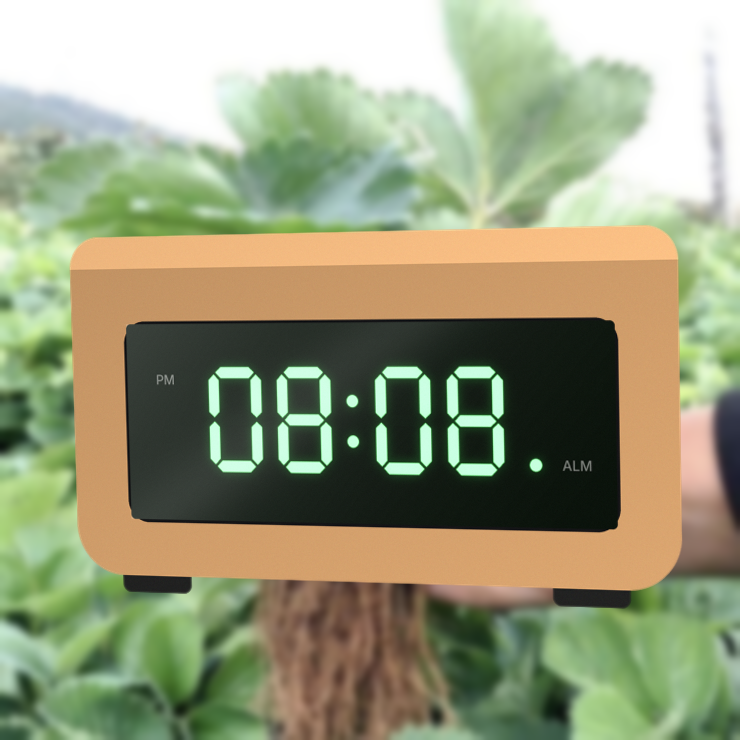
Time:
8.08
